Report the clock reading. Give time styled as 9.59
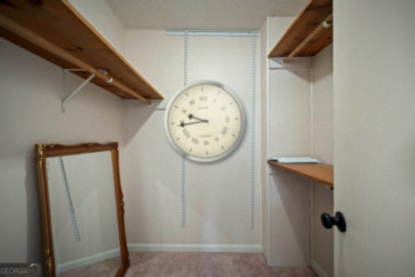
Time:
9.44
